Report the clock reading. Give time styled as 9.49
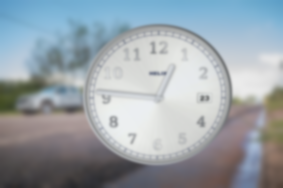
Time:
12.46
